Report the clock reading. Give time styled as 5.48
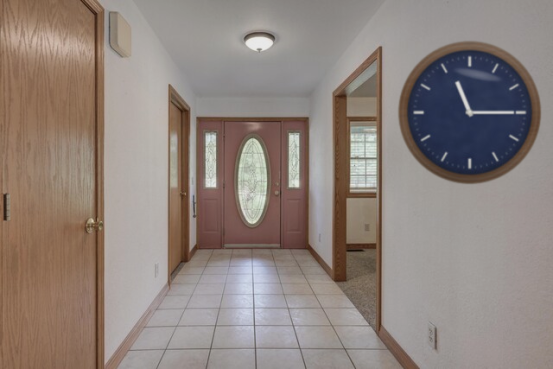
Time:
11.15
